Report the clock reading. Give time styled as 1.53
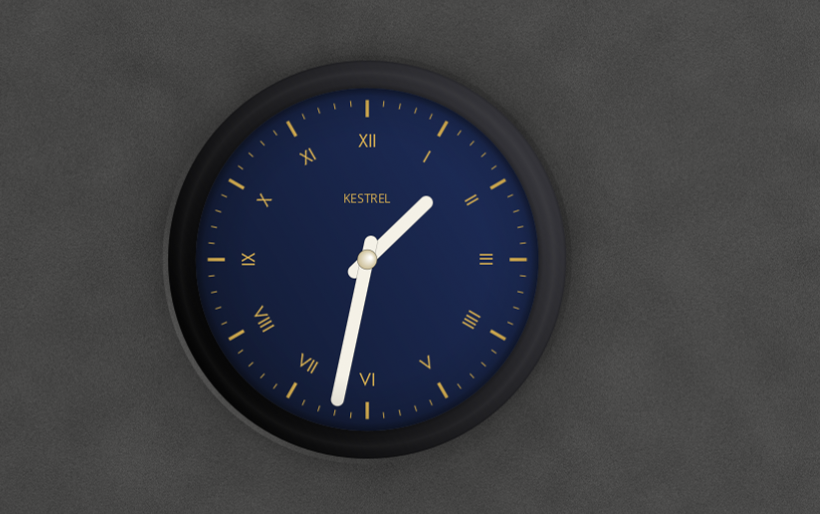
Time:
1.32
